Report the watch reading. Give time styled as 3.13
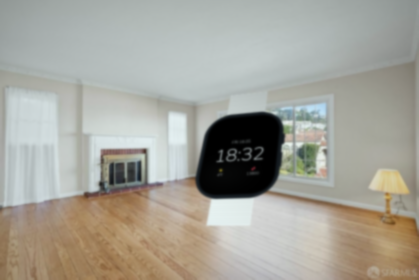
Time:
18.32
